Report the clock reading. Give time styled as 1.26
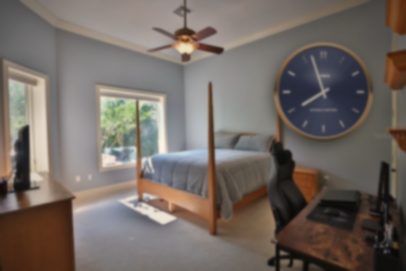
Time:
7.57
